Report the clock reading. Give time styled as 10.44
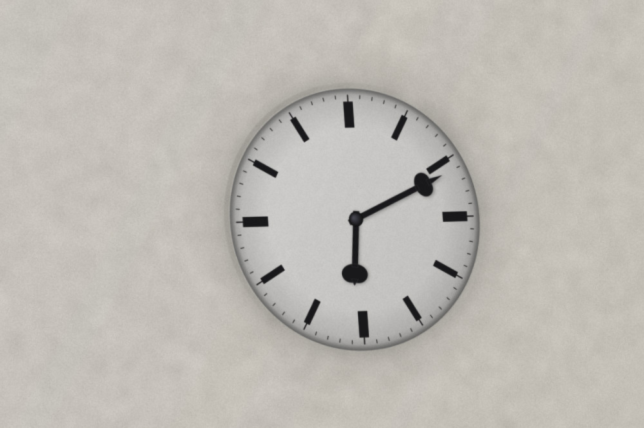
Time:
6.11
